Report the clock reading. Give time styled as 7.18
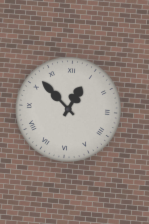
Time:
12.52
